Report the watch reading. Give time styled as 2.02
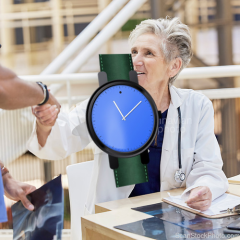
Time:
11.09
